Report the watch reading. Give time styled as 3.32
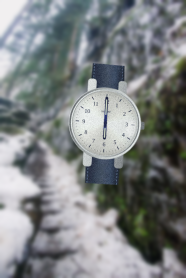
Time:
6.00
